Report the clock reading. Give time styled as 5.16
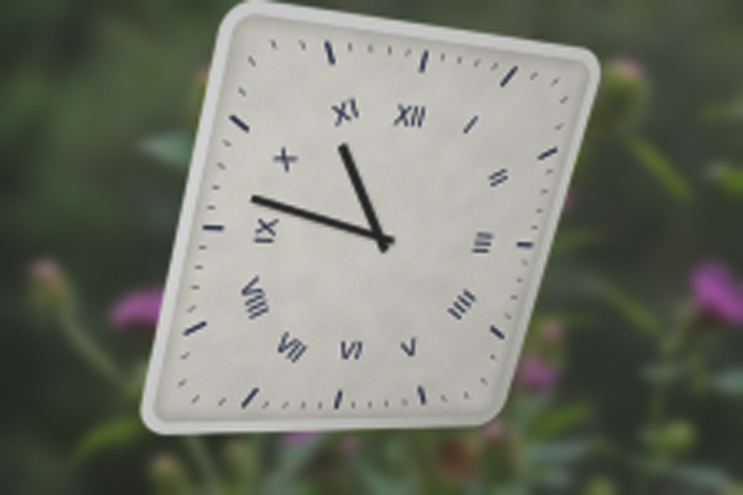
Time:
10.47
